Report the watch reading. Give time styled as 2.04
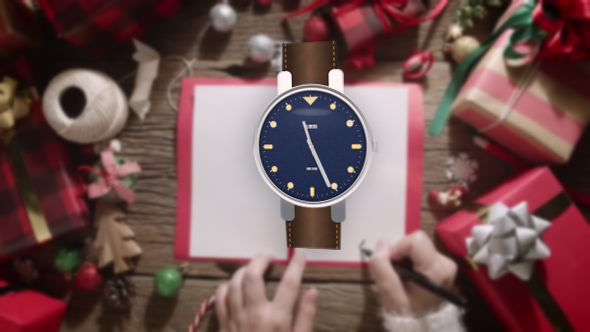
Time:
11.26
